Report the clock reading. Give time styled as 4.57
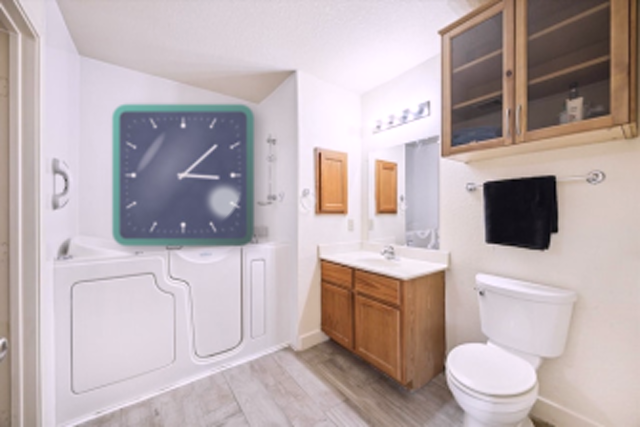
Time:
3.08
